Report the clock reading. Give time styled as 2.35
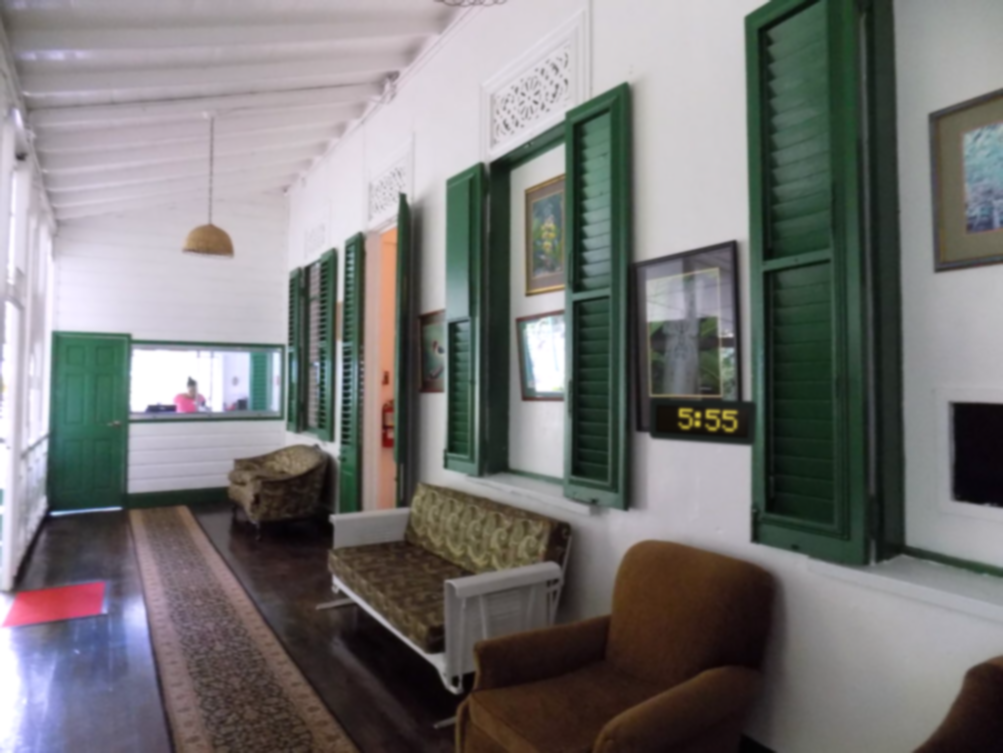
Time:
5.55
